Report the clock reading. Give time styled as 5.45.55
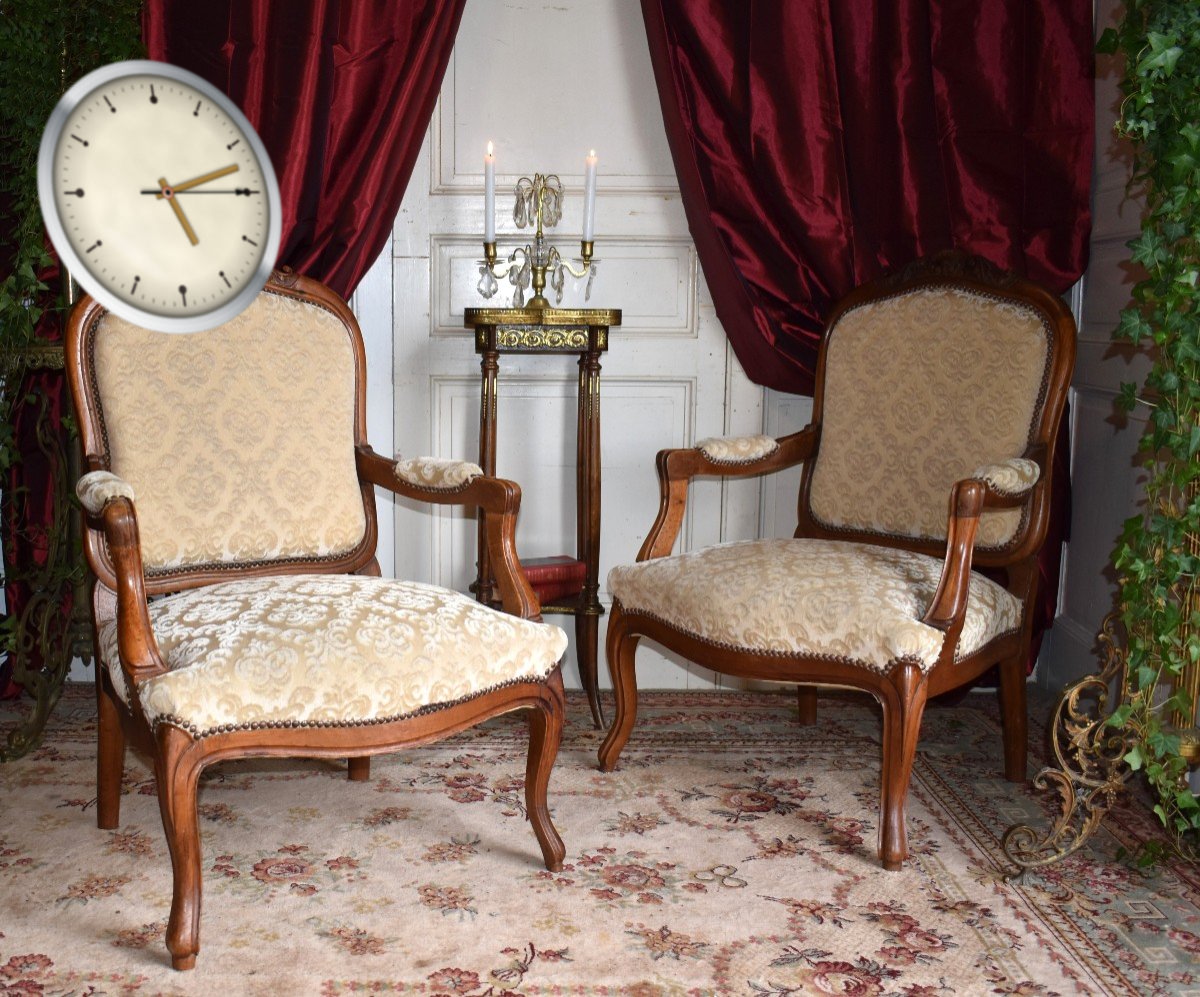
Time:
5.12.15
